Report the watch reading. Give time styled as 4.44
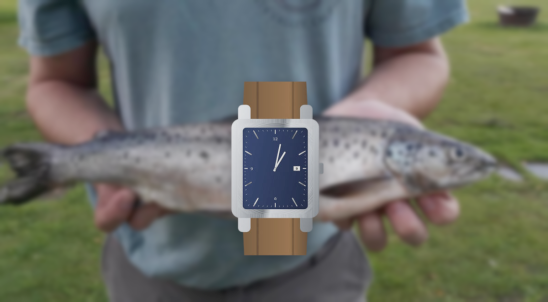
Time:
1.02
